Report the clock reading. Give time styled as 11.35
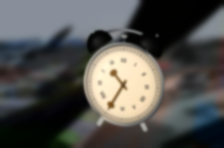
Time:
10.35
